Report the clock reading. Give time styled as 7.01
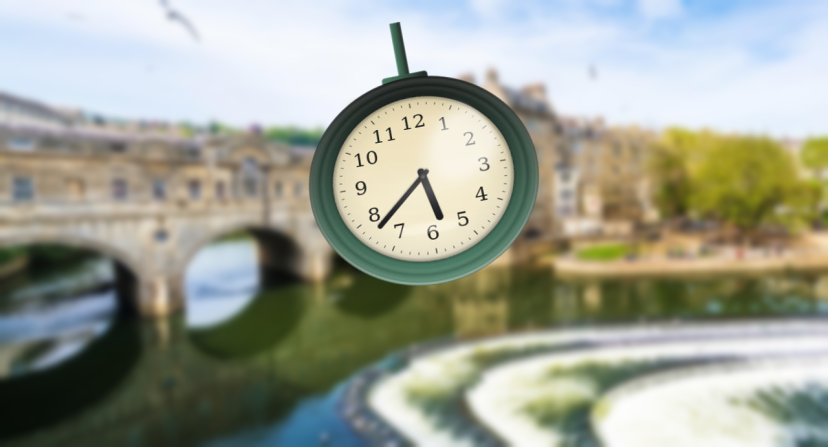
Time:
5.38
